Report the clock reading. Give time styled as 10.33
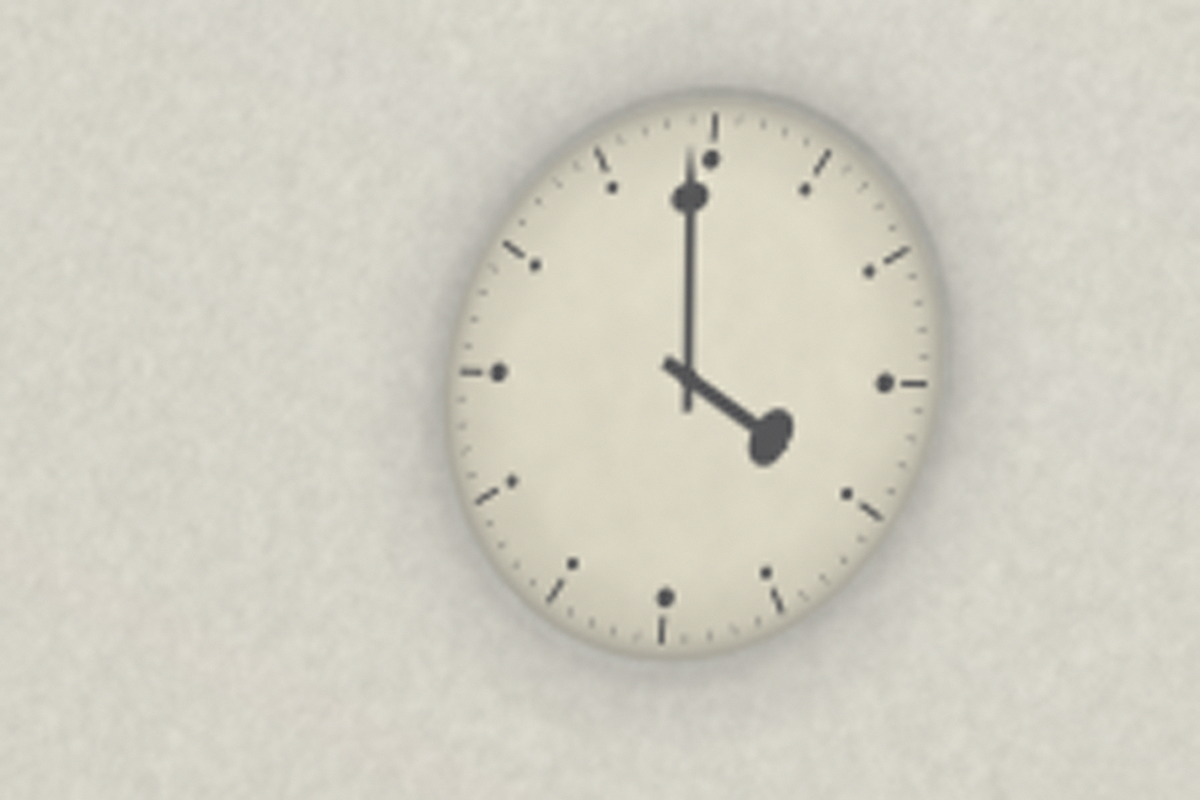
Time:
3.59
